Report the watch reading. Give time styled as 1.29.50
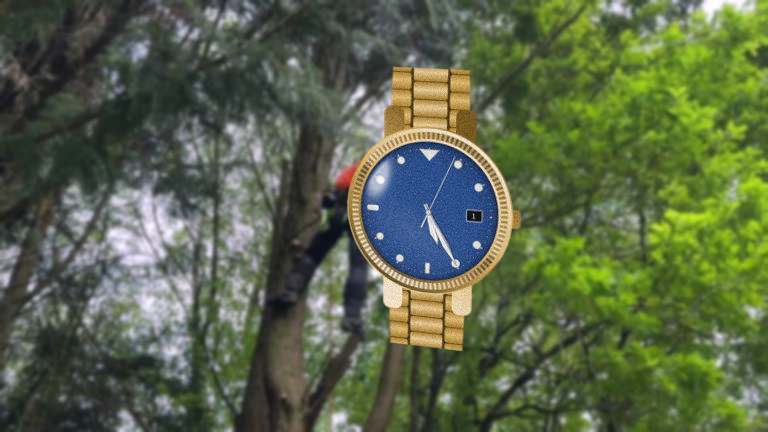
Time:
5.25.04
